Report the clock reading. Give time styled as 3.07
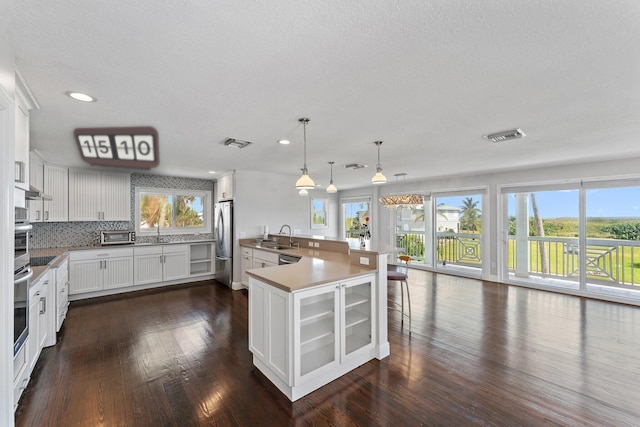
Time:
15.10
